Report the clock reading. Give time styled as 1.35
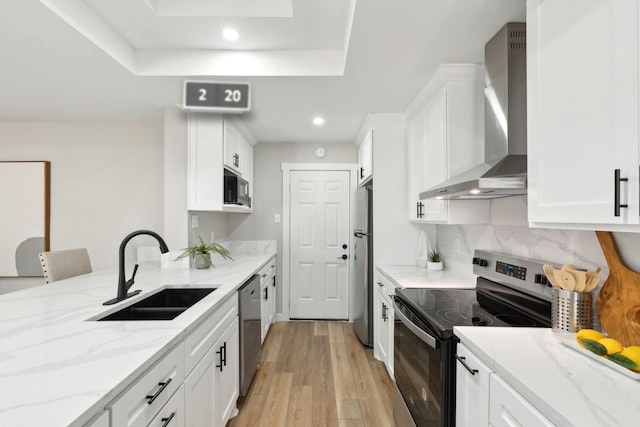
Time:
2.20
